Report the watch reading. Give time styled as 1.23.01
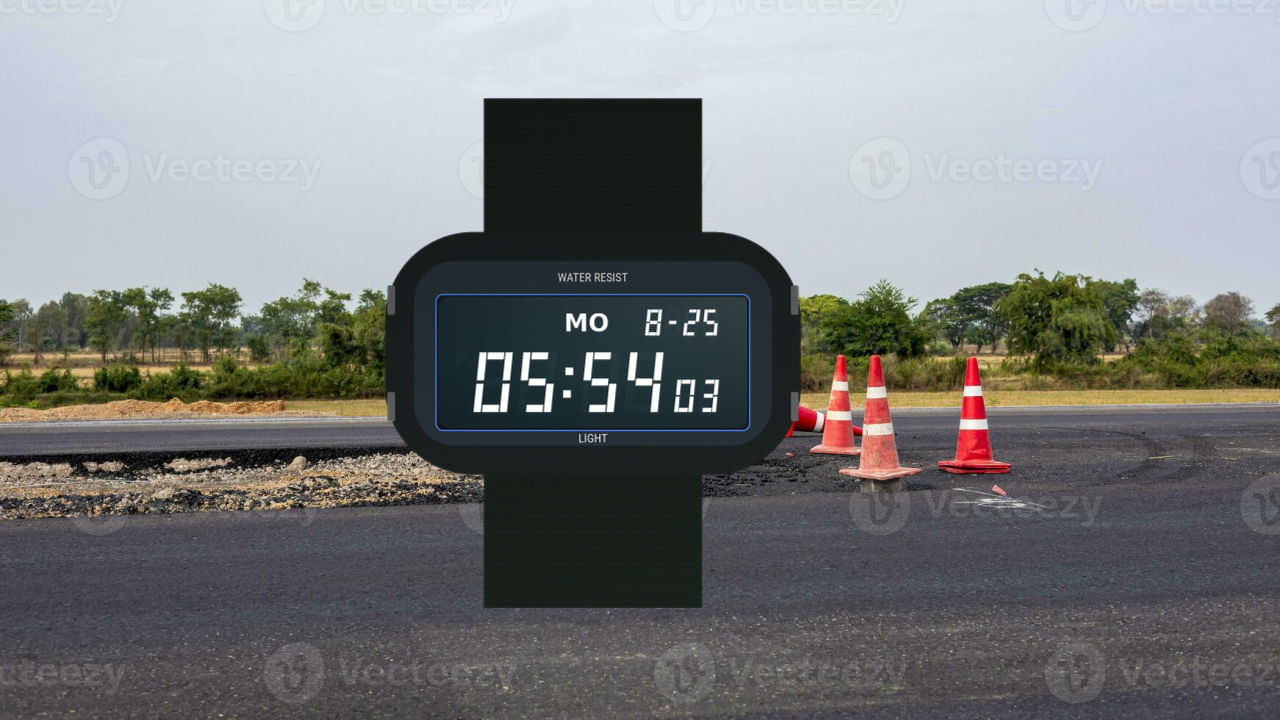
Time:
5.54.03
